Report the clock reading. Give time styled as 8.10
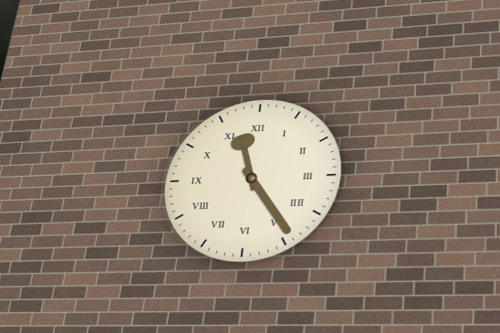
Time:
11.24
